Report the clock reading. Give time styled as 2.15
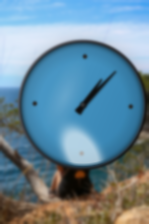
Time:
1.07
